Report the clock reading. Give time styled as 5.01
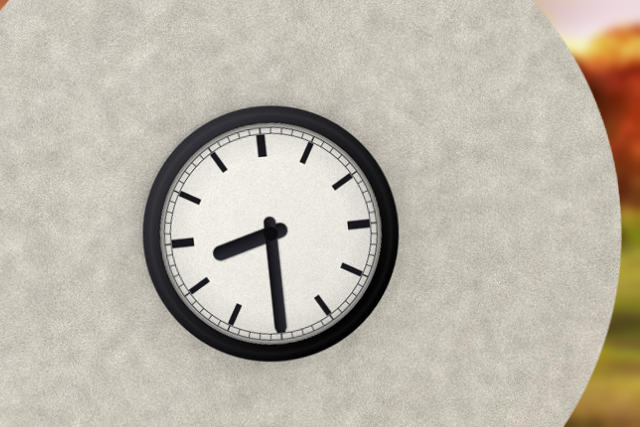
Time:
8.30
